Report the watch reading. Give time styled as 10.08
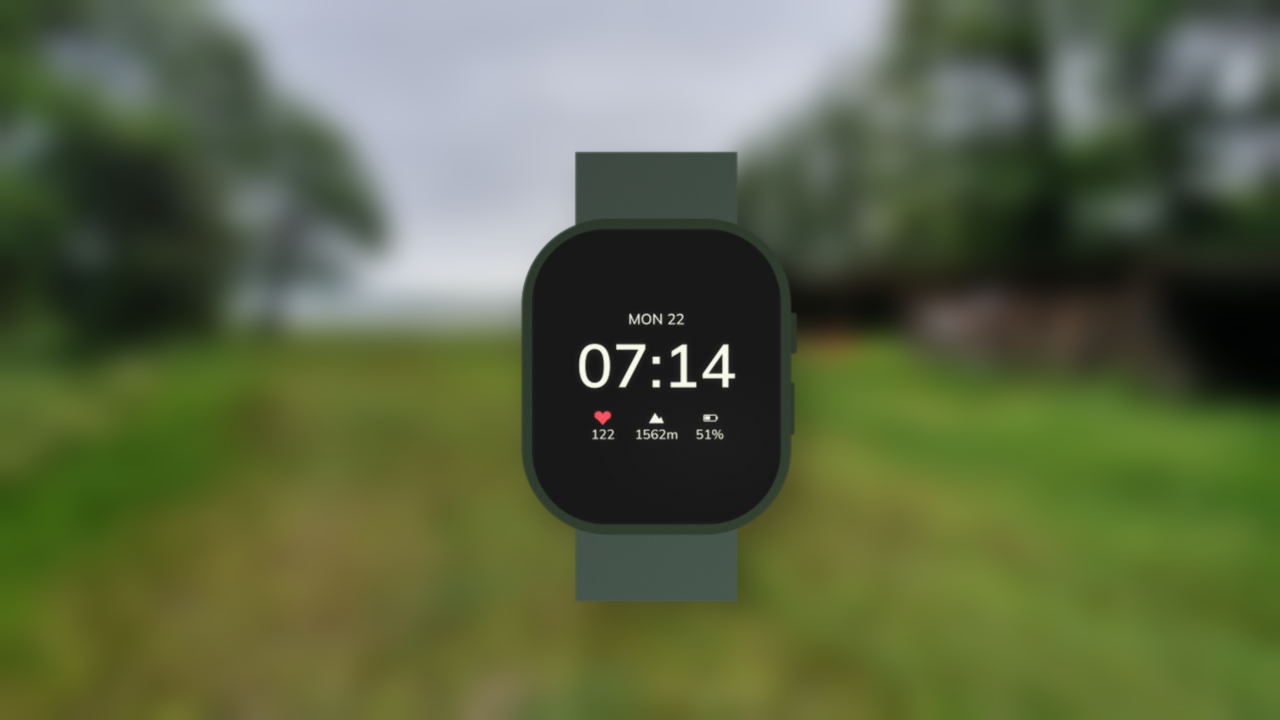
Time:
7.14
